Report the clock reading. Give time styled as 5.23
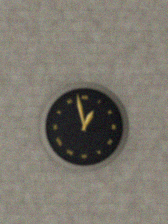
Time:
12.58
